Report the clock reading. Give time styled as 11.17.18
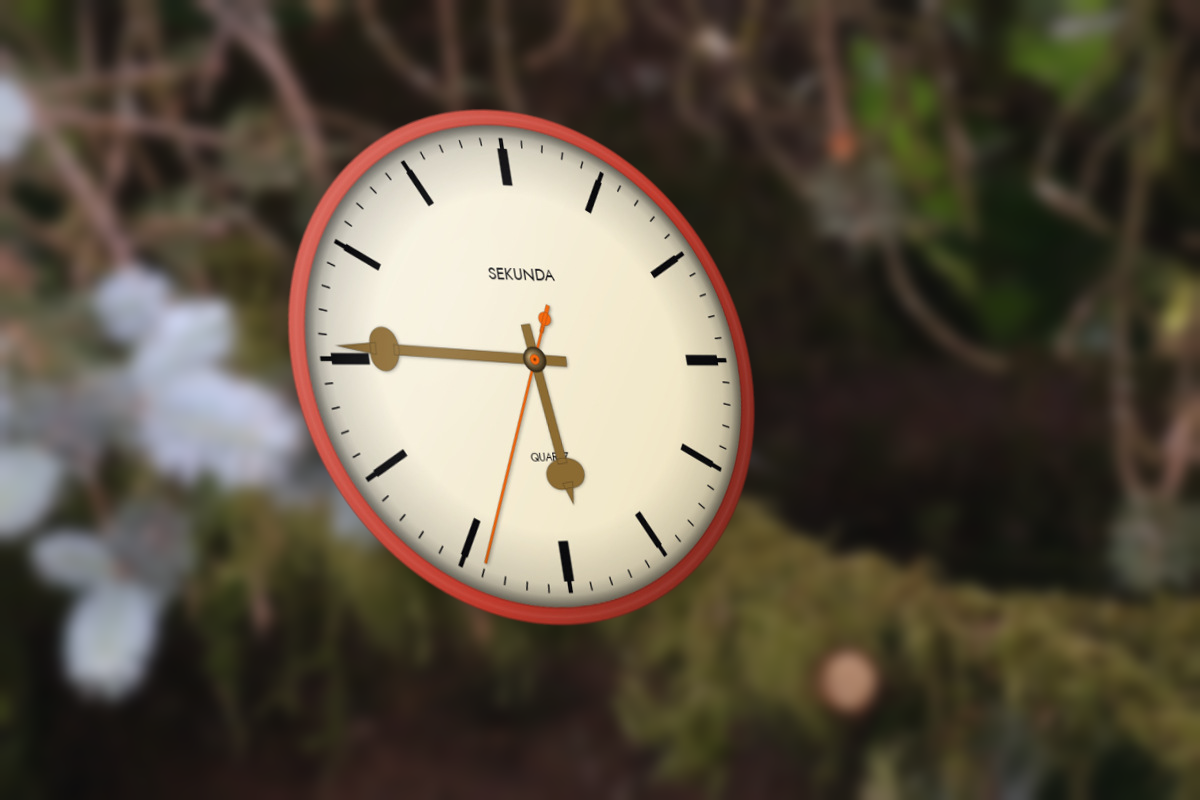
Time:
5.45.34
